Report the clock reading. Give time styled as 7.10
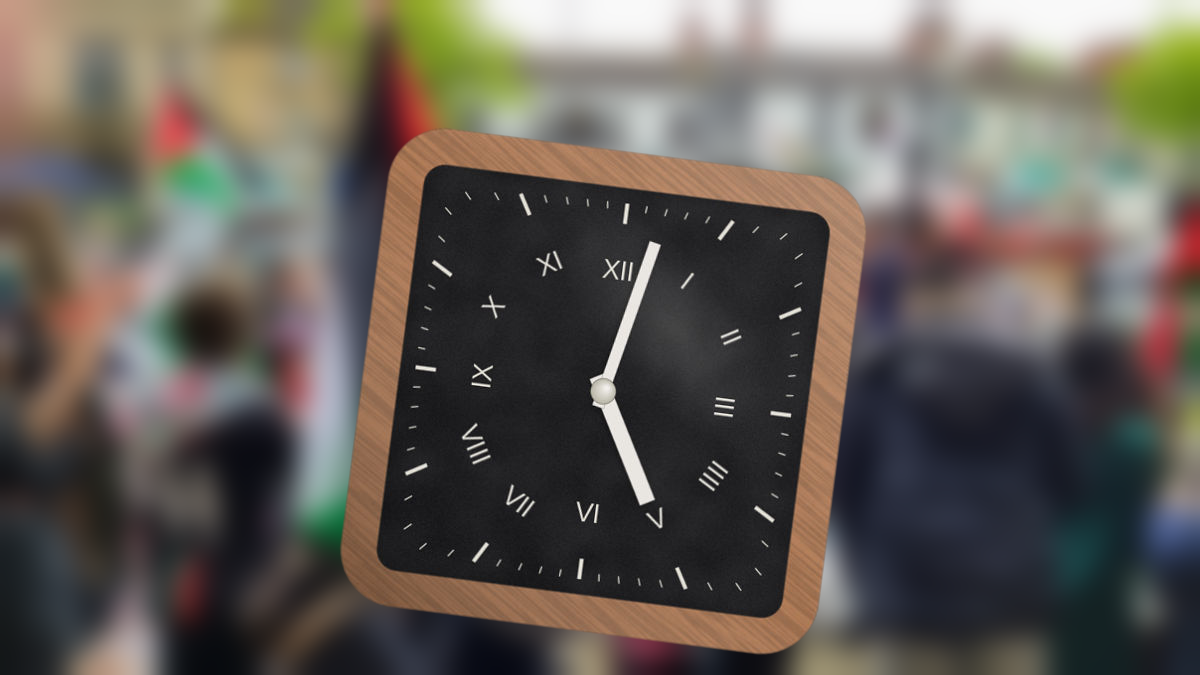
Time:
5.02
